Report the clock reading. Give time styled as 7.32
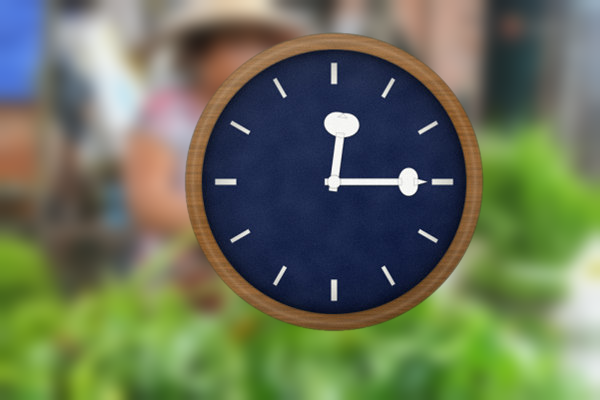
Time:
12.15
